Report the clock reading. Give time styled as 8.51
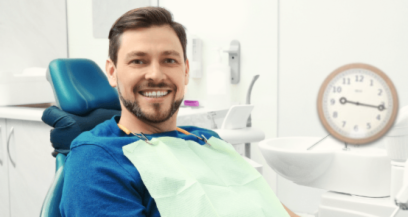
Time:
9.16
